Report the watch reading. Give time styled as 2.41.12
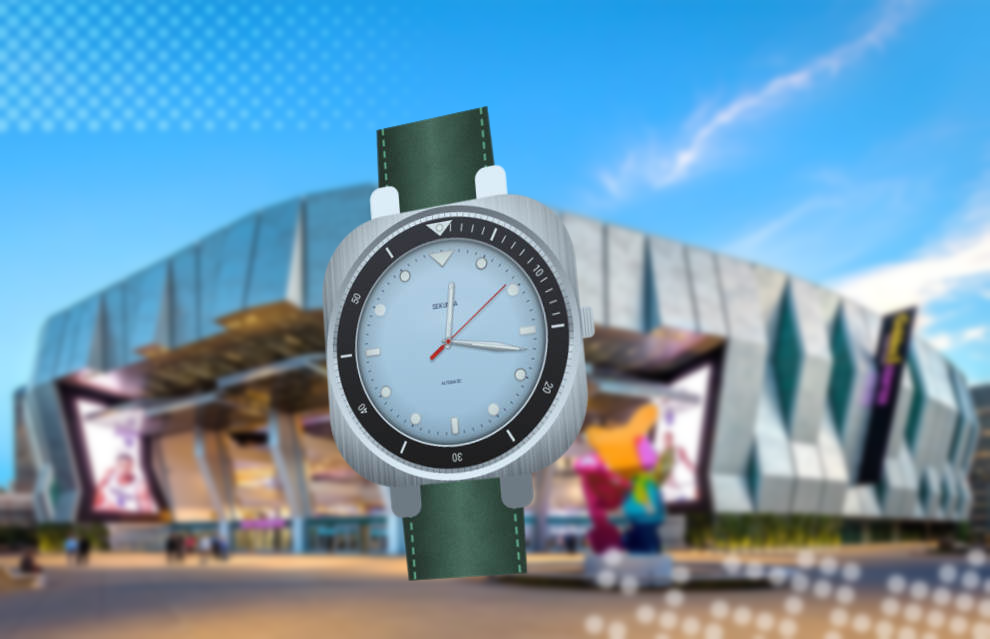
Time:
12.17.09
